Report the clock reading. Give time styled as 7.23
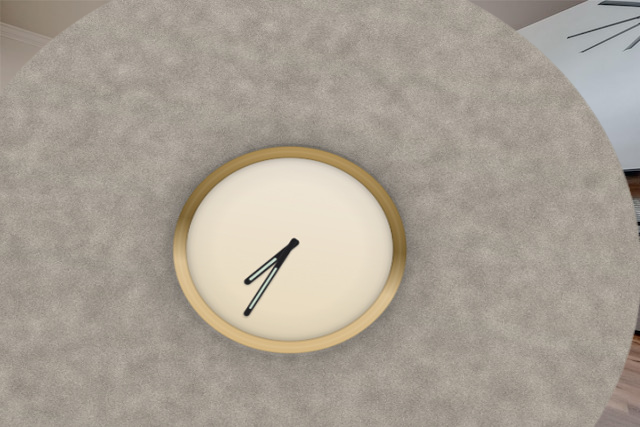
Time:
7.35
